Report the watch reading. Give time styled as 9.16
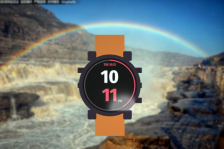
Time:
10.11
